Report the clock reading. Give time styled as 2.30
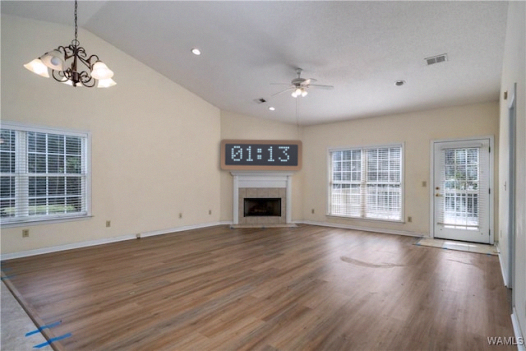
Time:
1.13
